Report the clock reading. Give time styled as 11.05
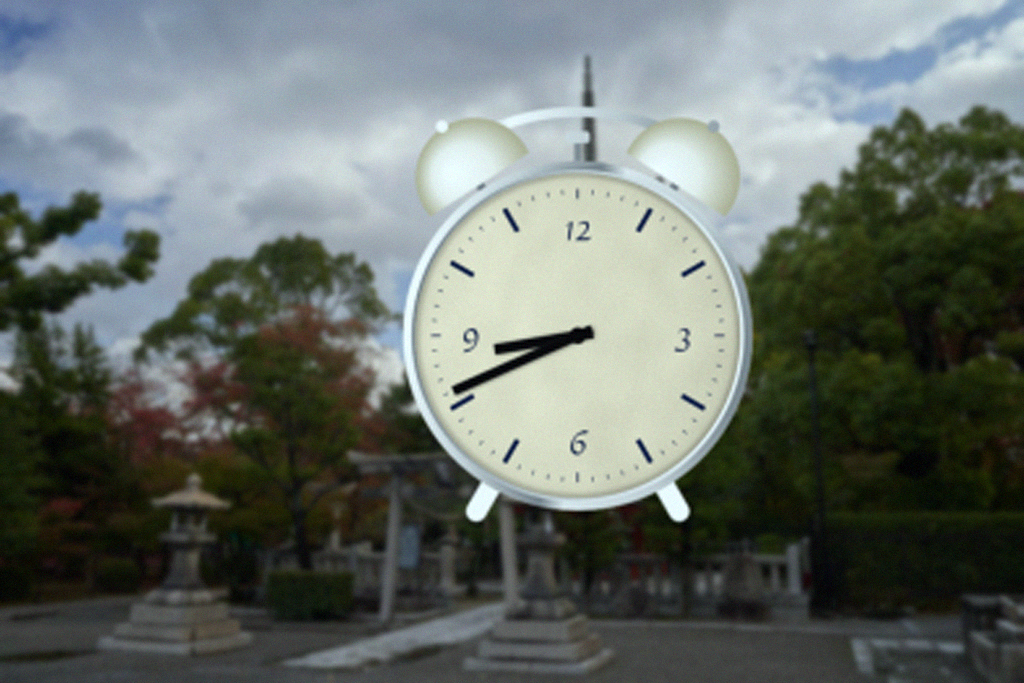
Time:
8.41
